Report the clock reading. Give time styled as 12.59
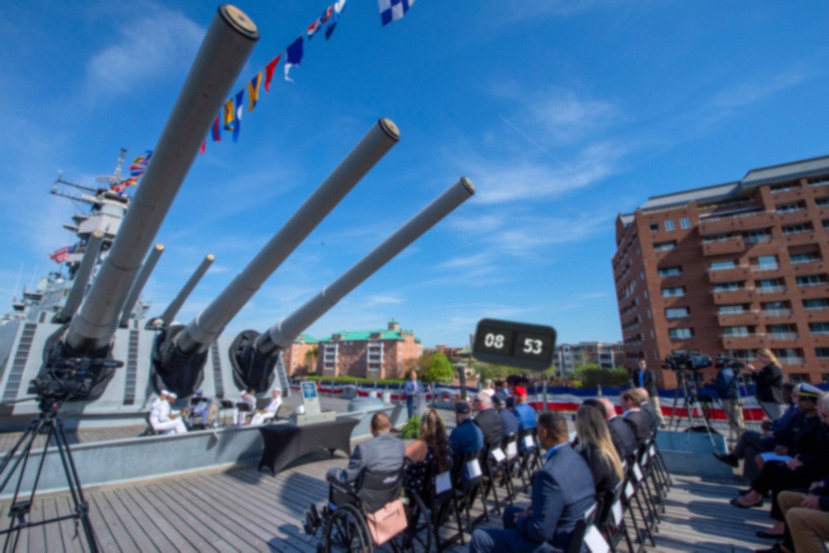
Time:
8.53
